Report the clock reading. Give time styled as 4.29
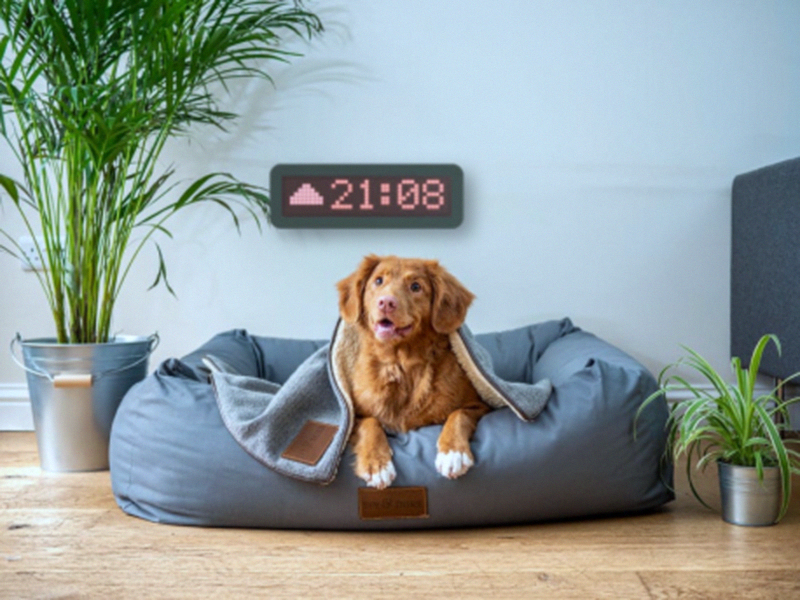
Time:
21.08
